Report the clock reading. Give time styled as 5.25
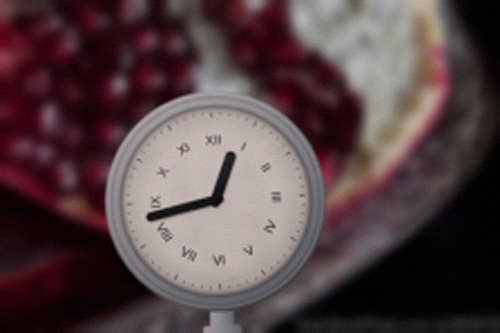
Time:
12.43
